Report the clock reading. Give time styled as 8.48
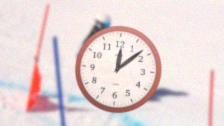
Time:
12.08
